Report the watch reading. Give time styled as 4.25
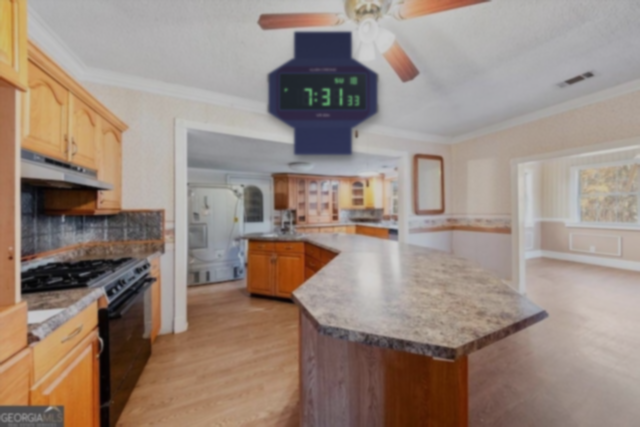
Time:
7.31
